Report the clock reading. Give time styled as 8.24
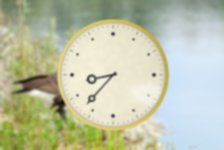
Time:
8.37
